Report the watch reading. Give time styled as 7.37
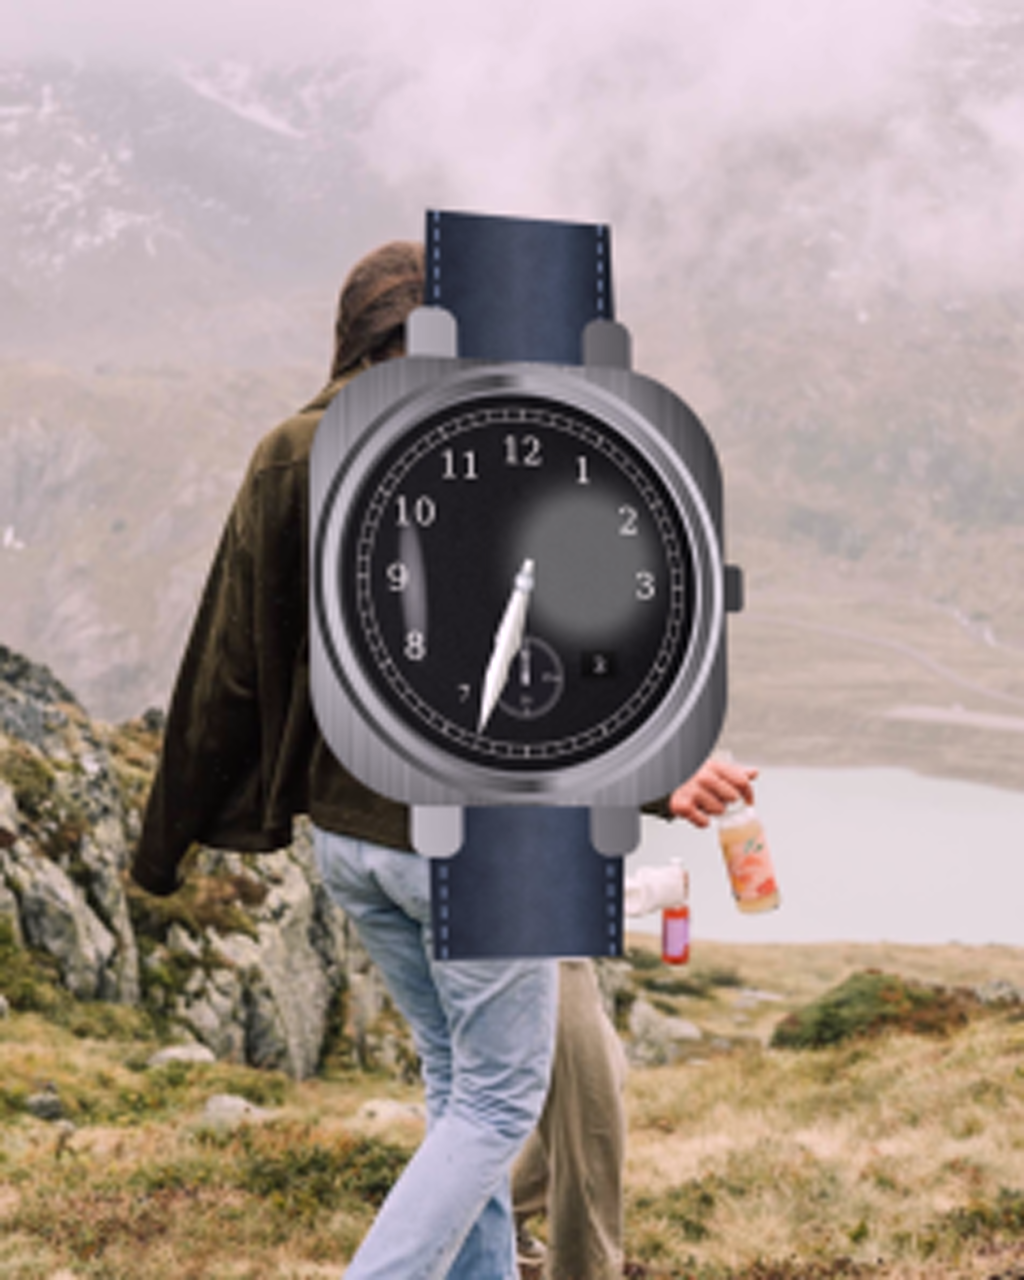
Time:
6.33
